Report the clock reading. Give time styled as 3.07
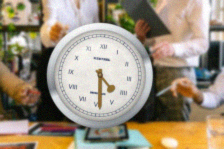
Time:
4.29
